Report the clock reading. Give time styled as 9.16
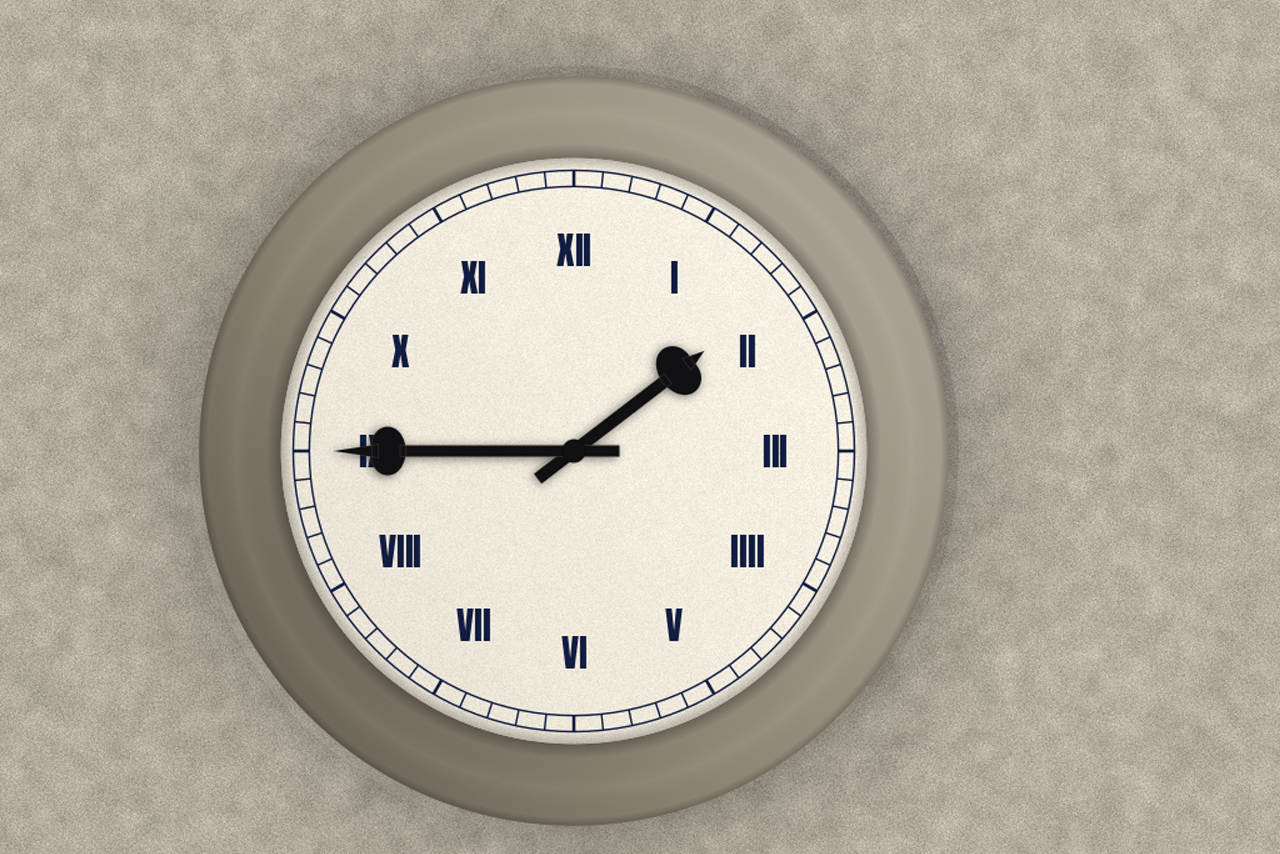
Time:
1.45
